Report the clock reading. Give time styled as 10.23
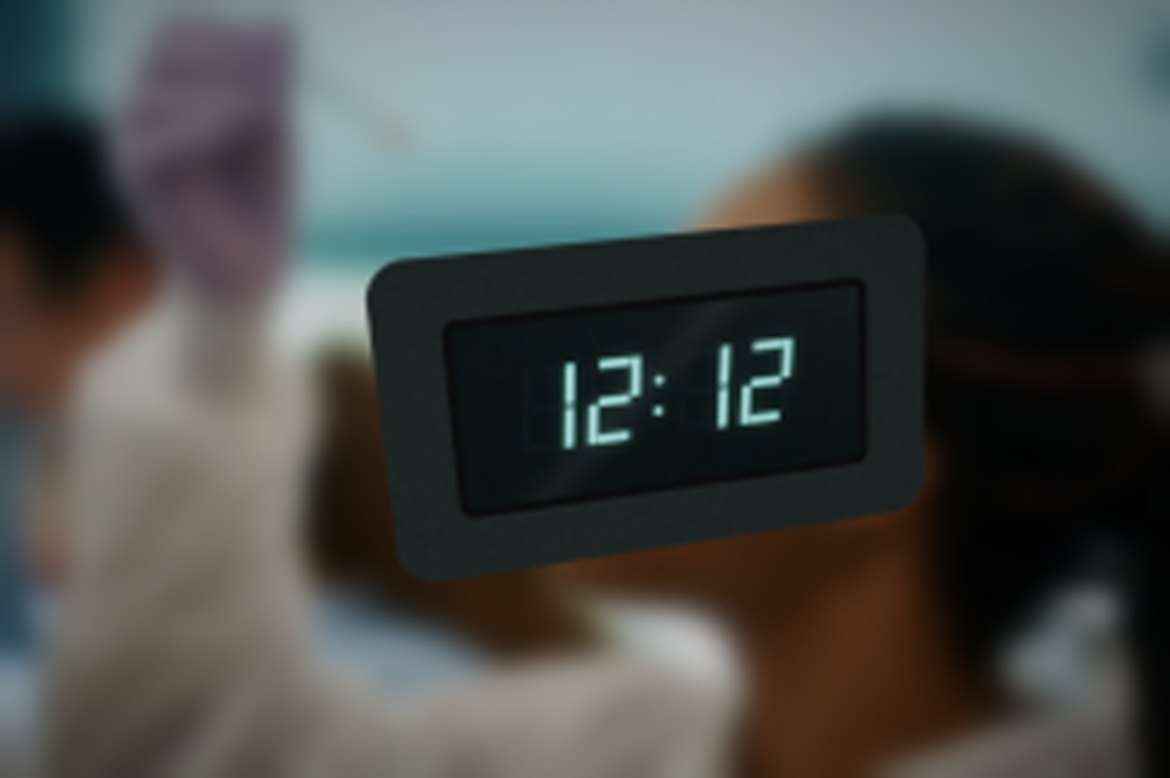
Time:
12.12
